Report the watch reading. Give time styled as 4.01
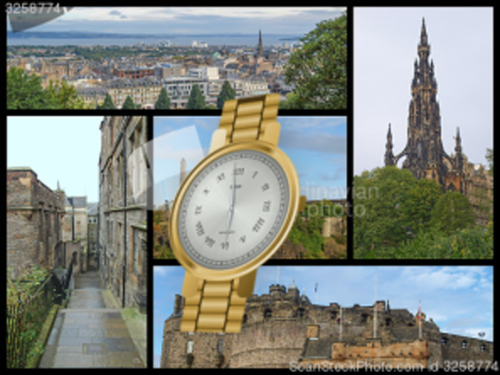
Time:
5.59
